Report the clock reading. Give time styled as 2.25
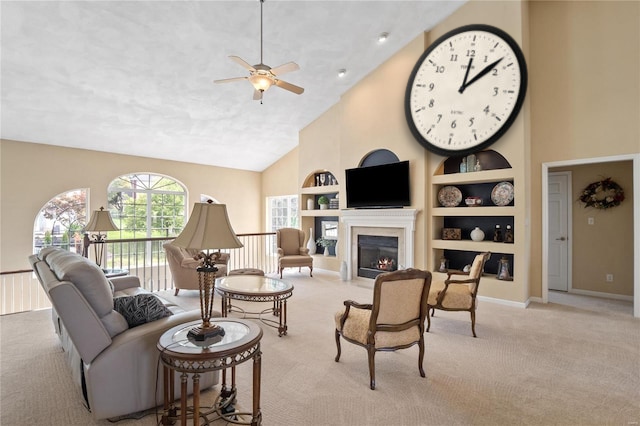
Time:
12.08
